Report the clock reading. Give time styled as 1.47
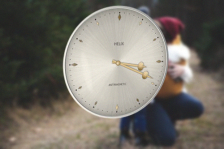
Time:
3.19
